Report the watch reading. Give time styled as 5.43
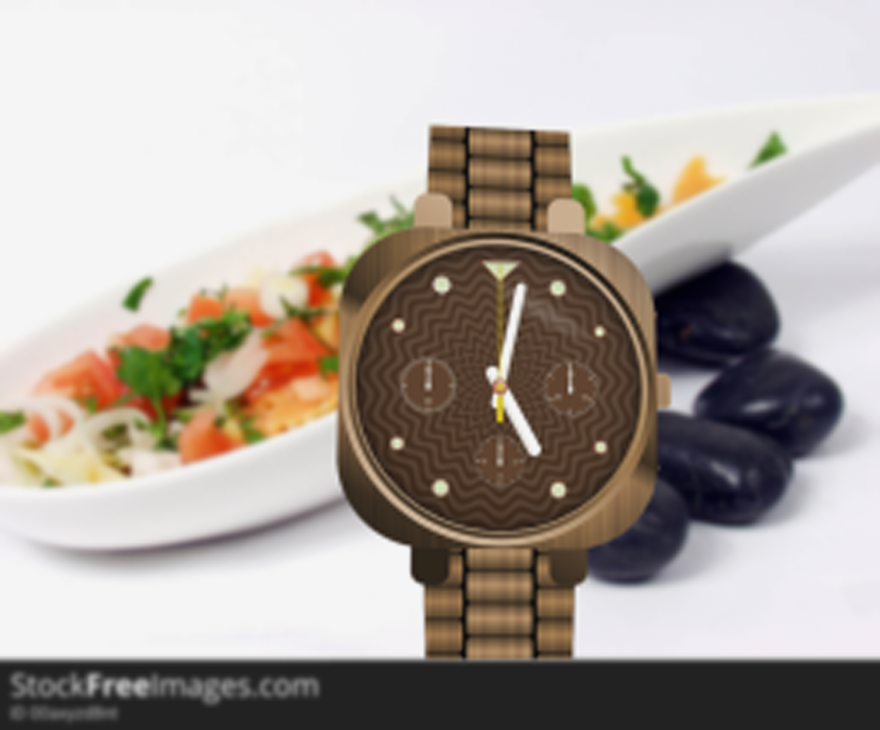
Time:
5.02
